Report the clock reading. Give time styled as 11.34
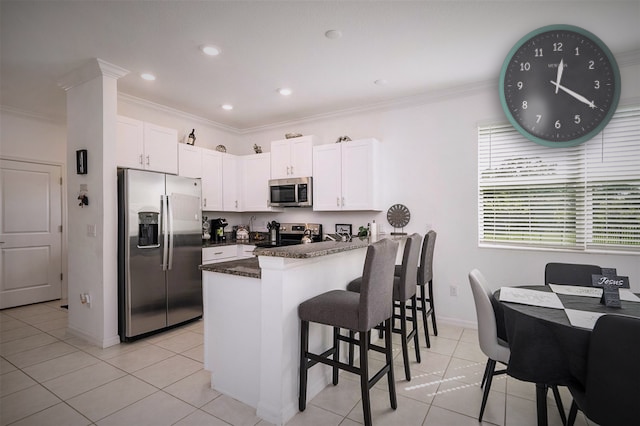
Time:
12.20
